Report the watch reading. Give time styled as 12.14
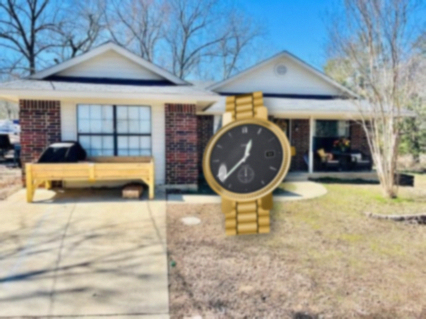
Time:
12.38
